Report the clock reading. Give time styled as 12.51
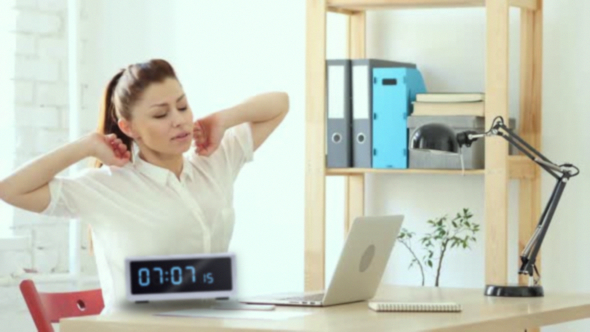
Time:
7.07
